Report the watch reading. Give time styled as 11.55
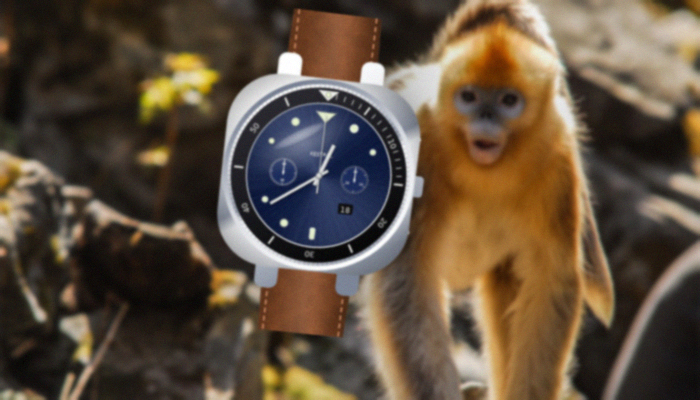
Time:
12.39
